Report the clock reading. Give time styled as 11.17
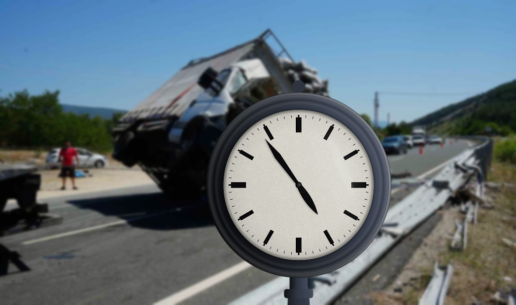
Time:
4.54
